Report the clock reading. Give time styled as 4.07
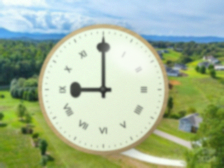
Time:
9.00
